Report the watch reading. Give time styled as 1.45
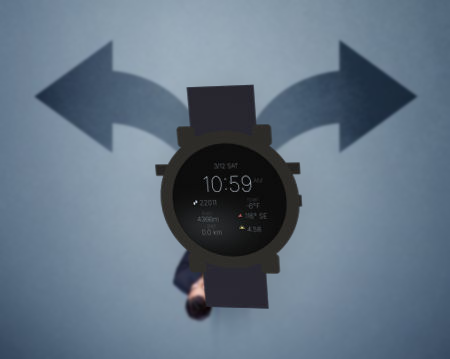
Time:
10.59
